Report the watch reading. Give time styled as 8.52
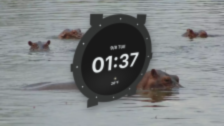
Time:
1.37
